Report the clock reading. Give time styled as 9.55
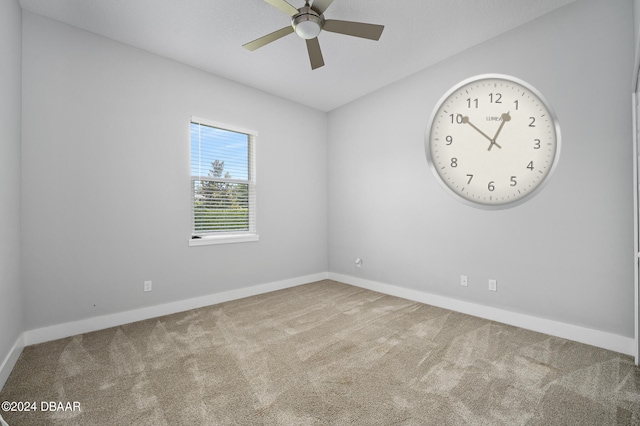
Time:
12.51
